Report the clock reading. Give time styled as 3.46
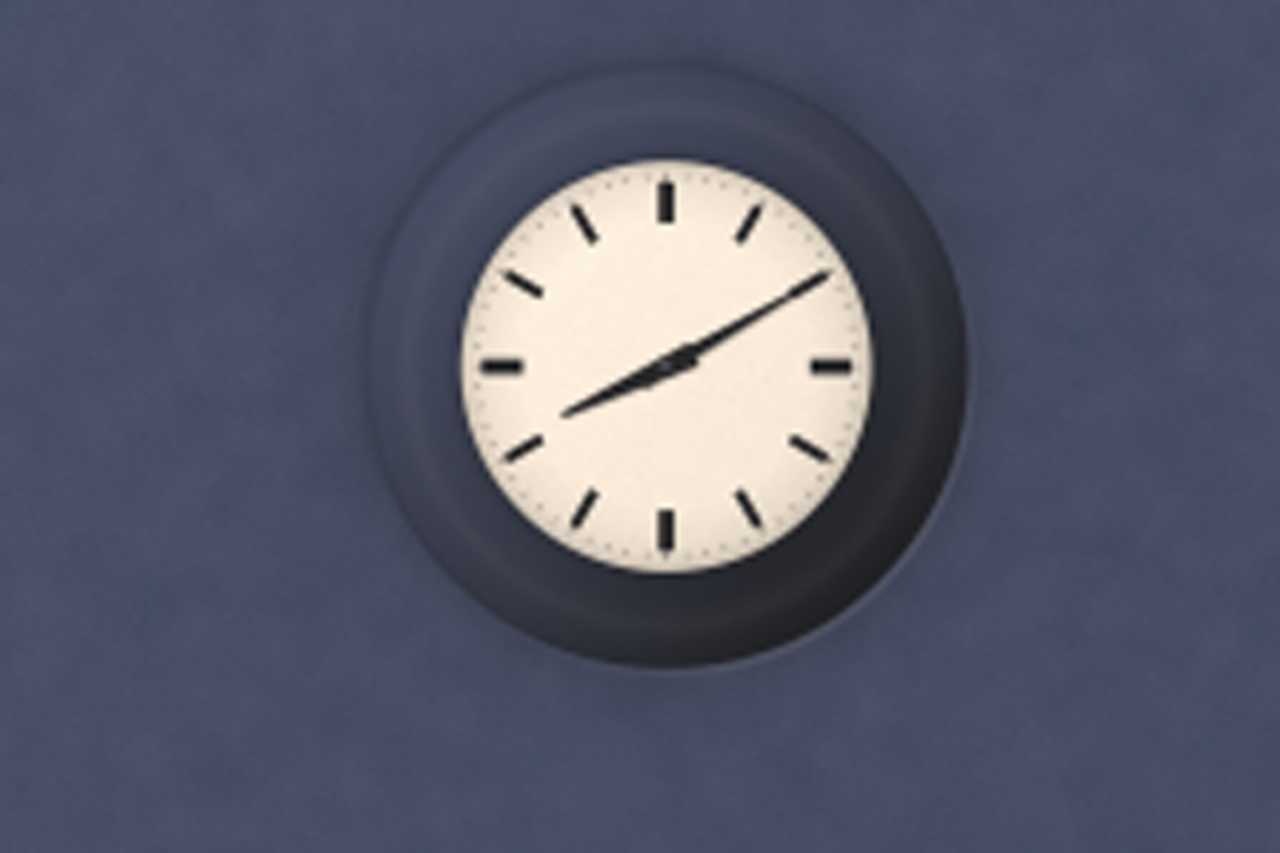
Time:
8.10
